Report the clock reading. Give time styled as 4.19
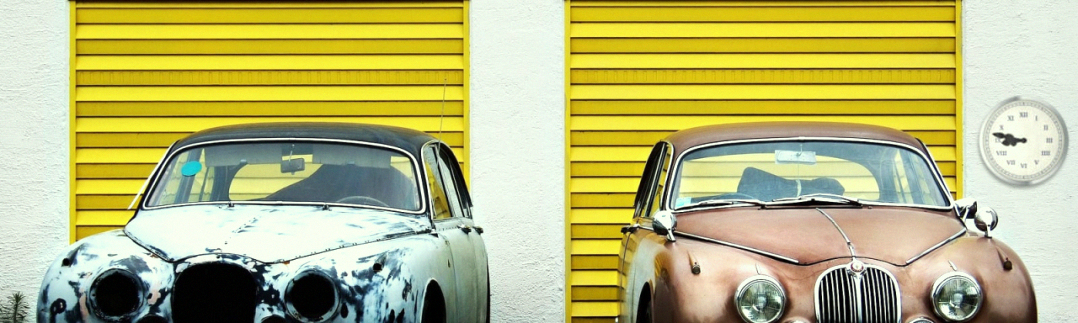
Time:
8.47
